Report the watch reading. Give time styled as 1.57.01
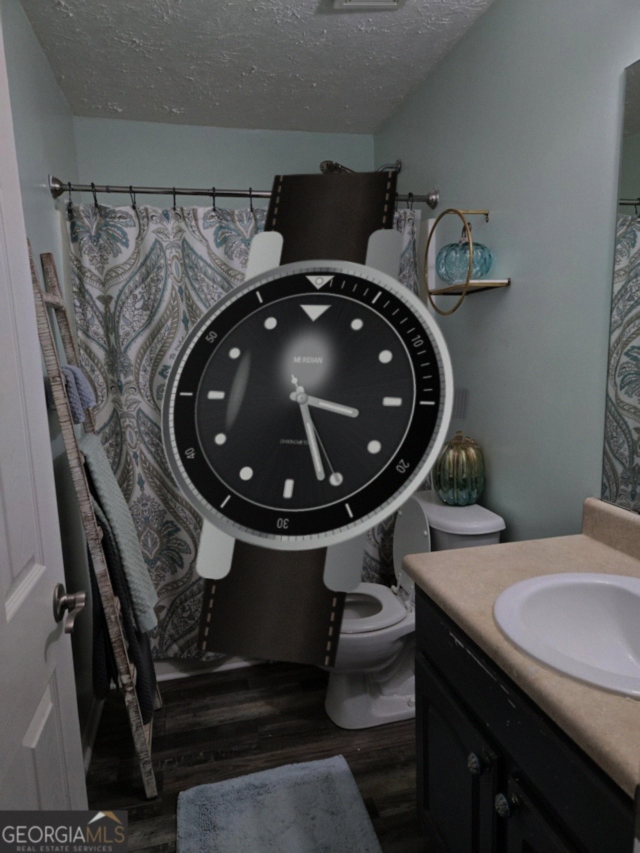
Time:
3.26.25
